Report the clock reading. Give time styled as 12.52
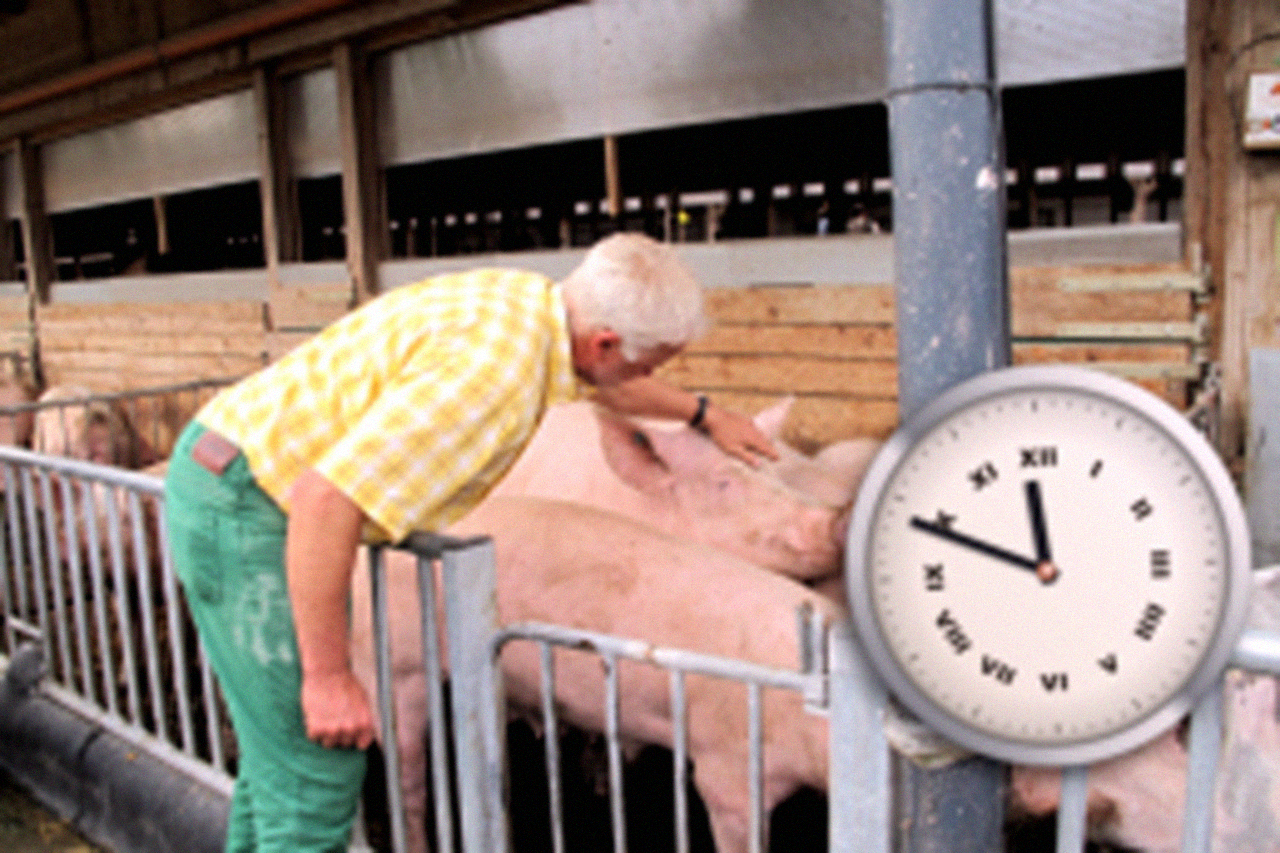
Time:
11.49
